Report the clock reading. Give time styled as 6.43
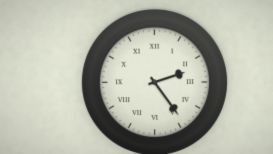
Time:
2.24
